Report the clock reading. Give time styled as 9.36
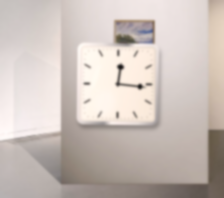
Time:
12.16
